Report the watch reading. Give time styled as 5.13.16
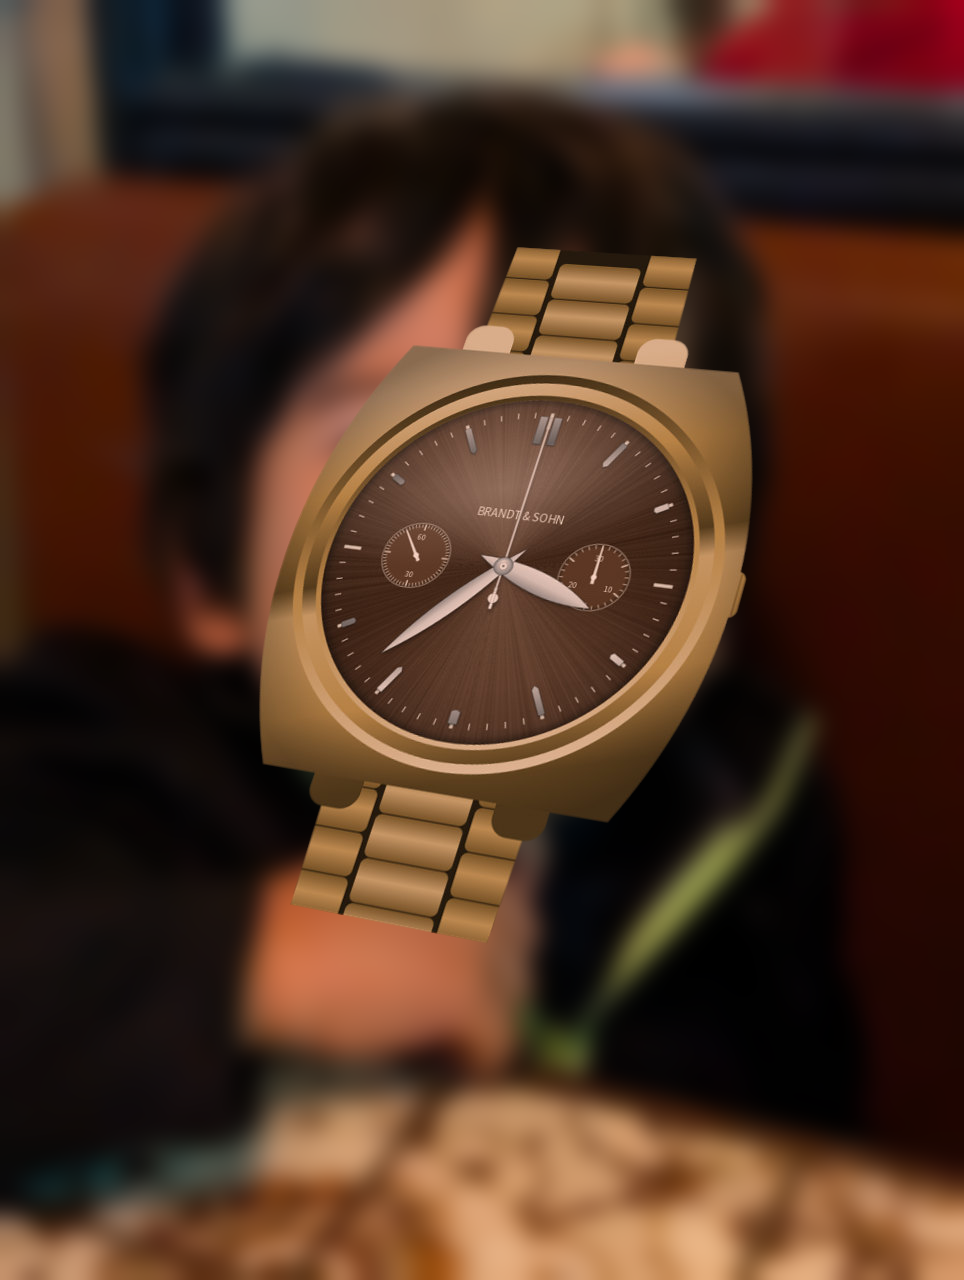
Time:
3.36.54
